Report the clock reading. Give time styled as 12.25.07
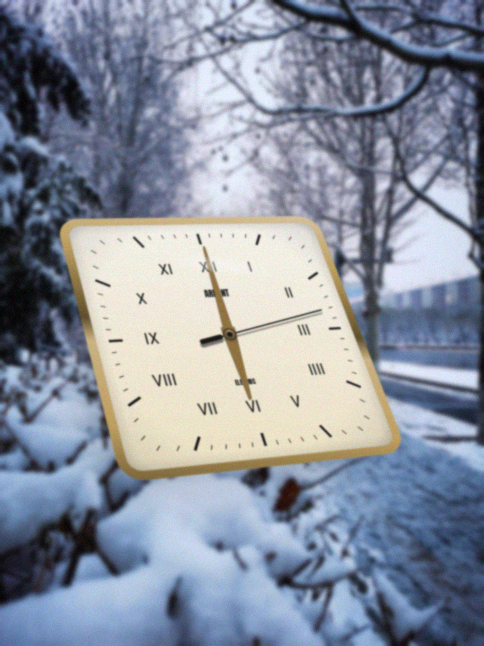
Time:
6.00.13
